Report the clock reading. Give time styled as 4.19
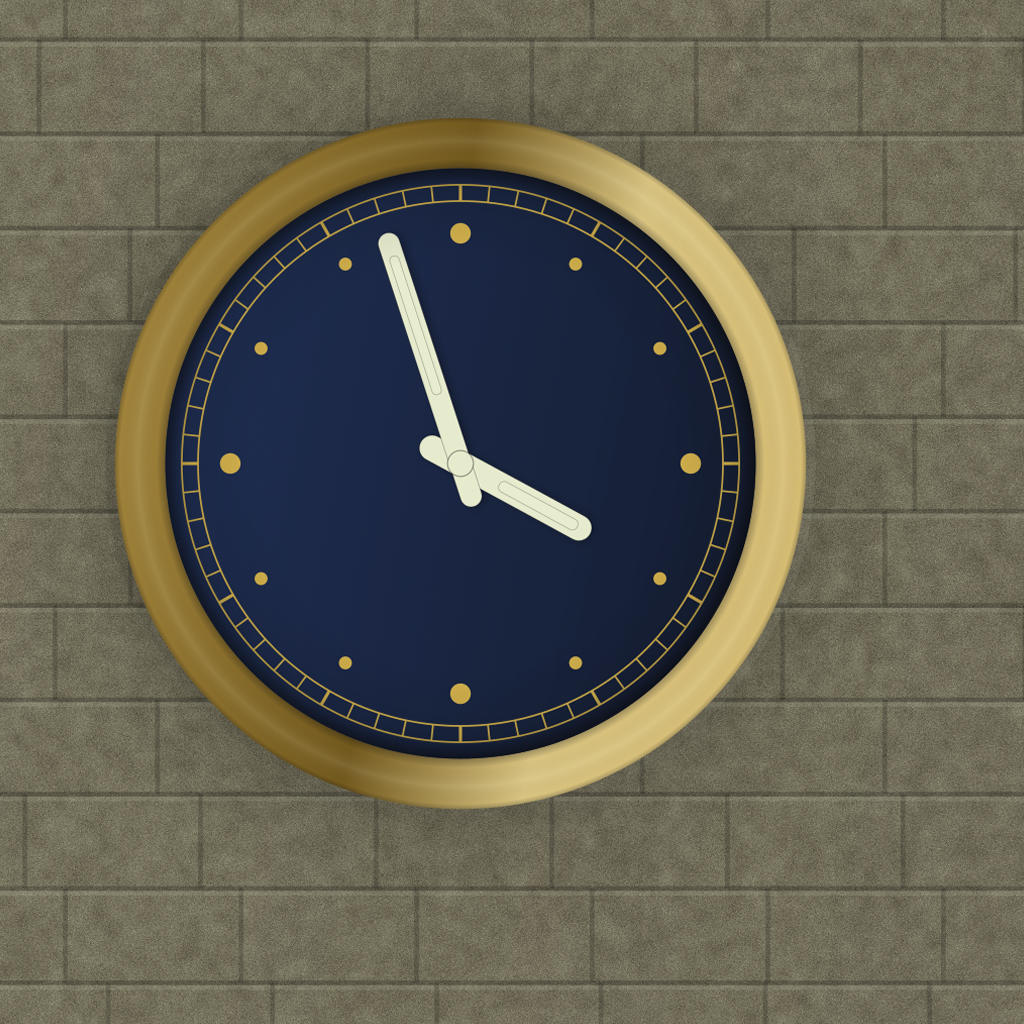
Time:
3.57
